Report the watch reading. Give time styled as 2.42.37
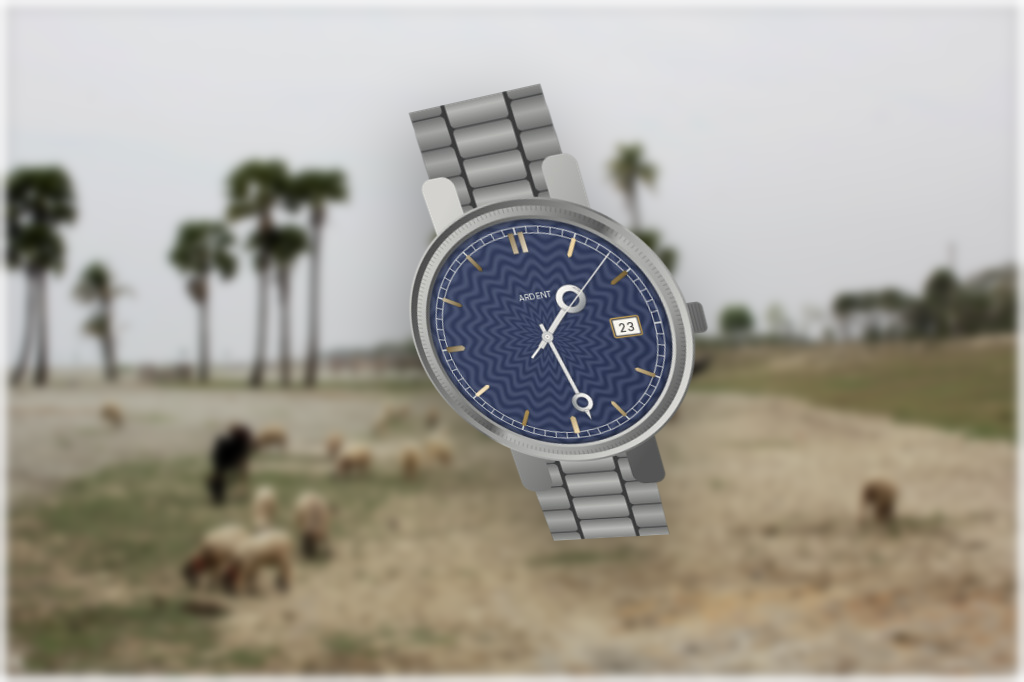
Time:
1.28.08
